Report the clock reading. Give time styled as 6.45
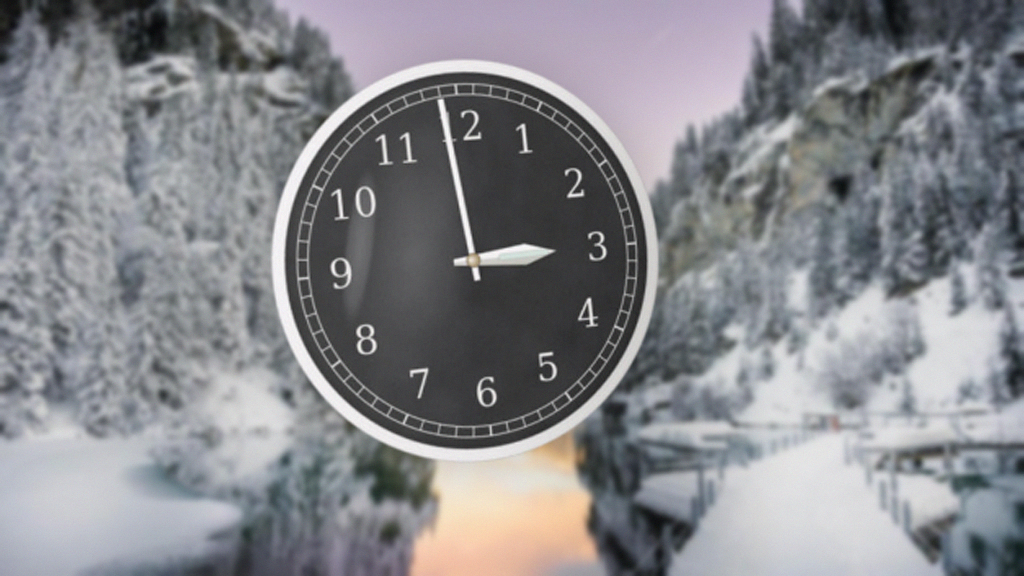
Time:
2.59
